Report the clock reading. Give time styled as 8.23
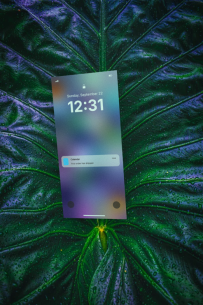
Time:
12.31
